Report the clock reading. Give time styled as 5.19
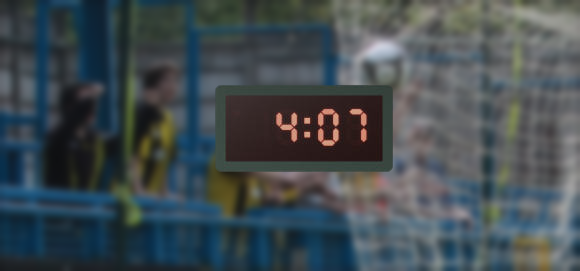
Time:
4.07
